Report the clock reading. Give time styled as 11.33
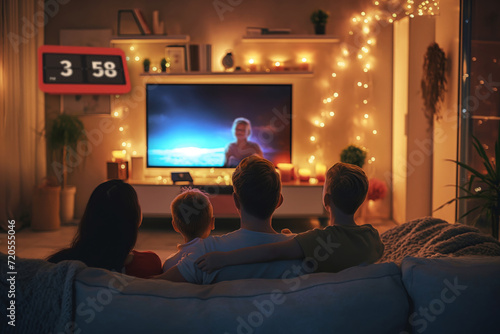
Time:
3.58
